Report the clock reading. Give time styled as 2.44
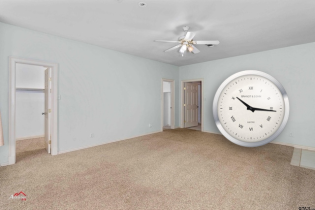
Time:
10.16
